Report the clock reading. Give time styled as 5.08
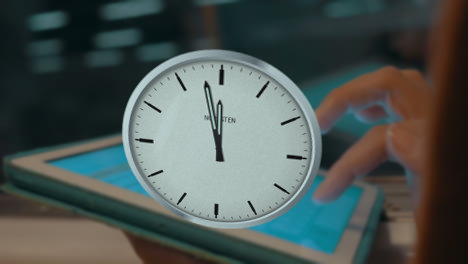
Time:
11.58
